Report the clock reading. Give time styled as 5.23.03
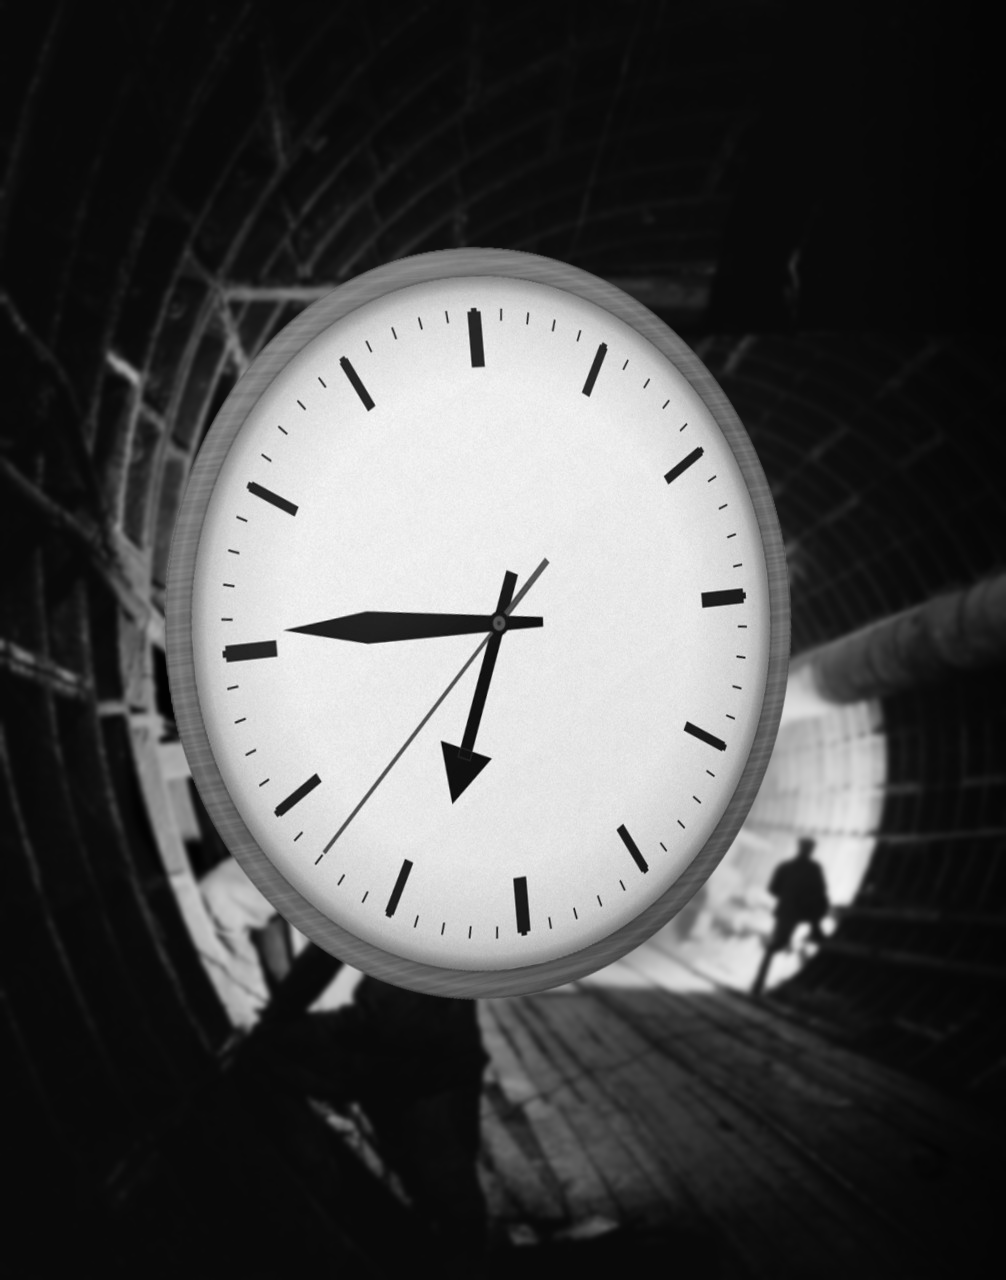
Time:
6.45.38
